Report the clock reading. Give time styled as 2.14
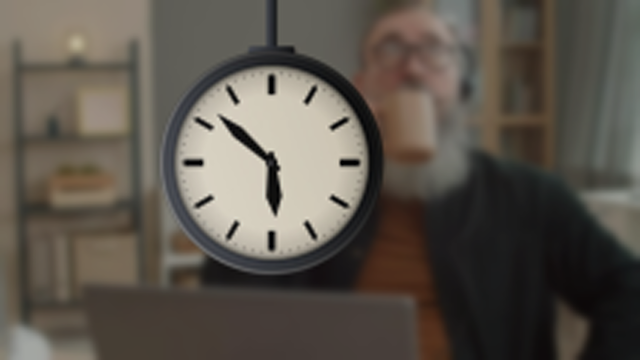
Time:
5.52
